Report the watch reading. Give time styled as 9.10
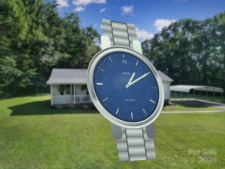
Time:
1.10
